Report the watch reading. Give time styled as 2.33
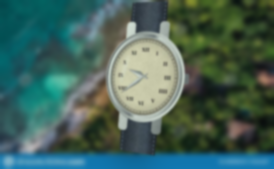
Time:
9.39
